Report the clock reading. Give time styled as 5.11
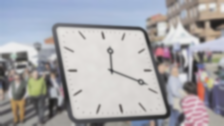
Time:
12.19
